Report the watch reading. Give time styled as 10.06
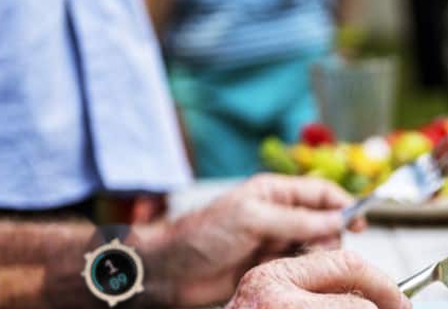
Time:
1.09
